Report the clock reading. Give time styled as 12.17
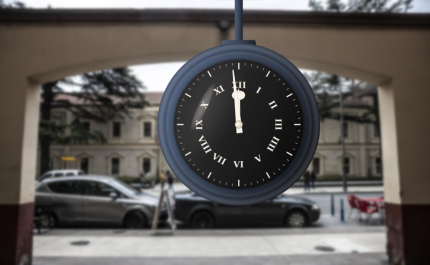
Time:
11.59
